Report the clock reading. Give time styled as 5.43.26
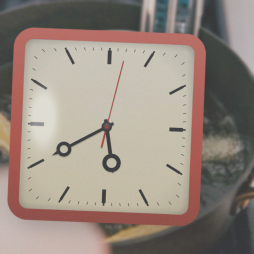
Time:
5.40.02
